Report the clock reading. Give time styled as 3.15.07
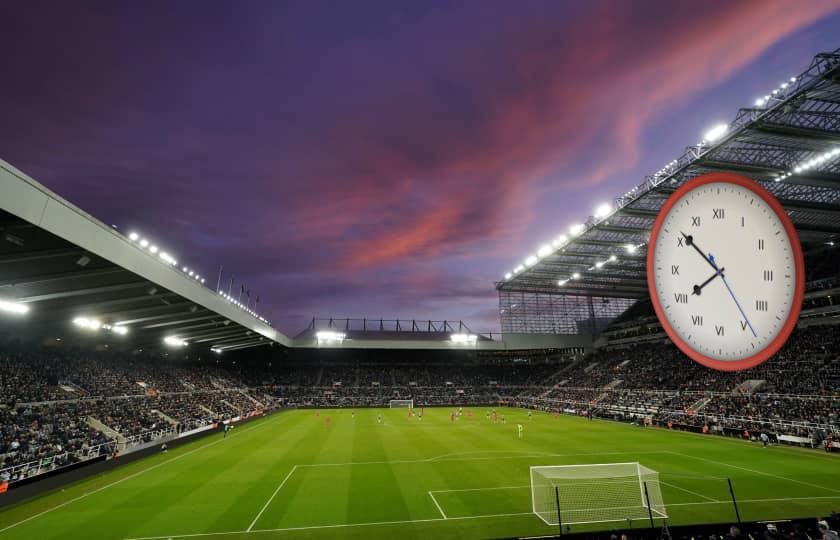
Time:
7.51.24
